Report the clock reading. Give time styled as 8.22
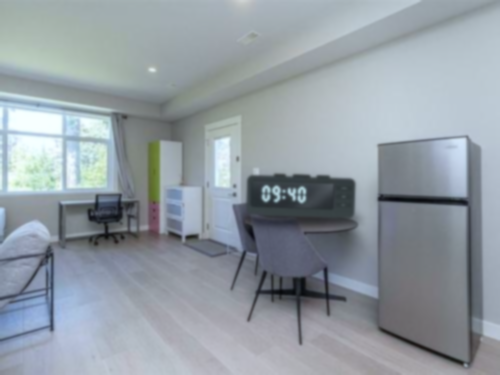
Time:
9.40
